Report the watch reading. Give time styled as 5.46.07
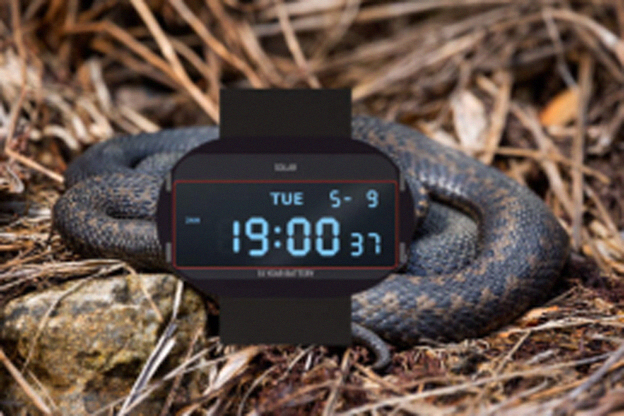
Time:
19.00.37
